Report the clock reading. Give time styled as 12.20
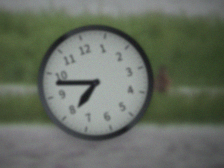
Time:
7.48
